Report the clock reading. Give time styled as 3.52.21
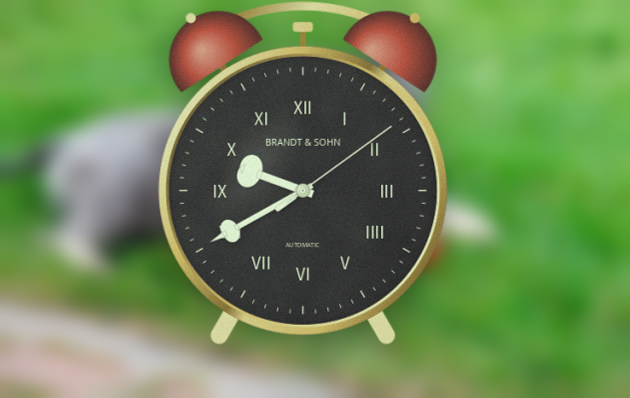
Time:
9.40.09
